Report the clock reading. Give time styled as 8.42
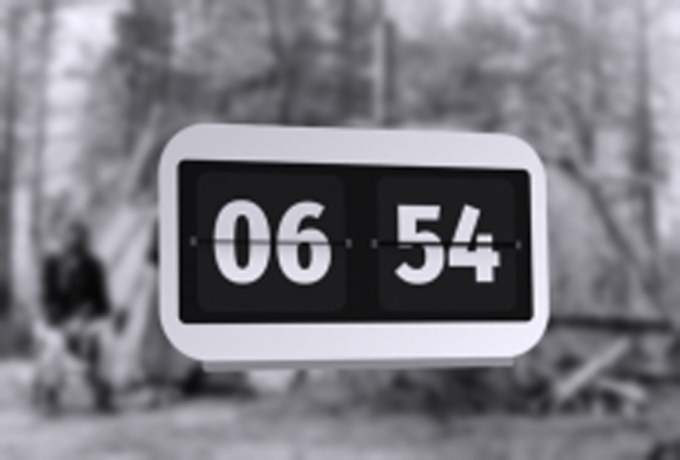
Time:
6.54
